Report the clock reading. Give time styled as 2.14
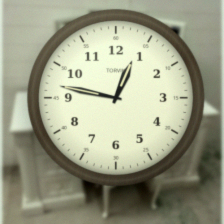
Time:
12.47
